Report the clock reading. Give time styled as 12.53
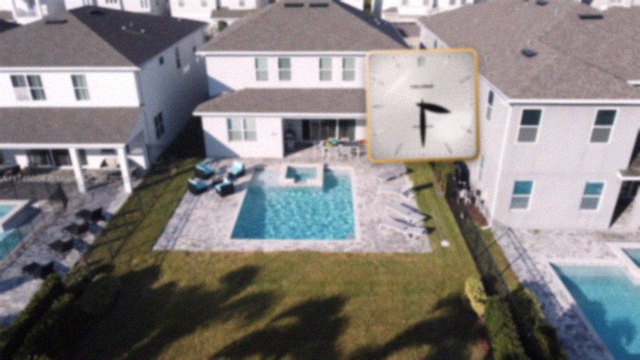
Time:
3.30
